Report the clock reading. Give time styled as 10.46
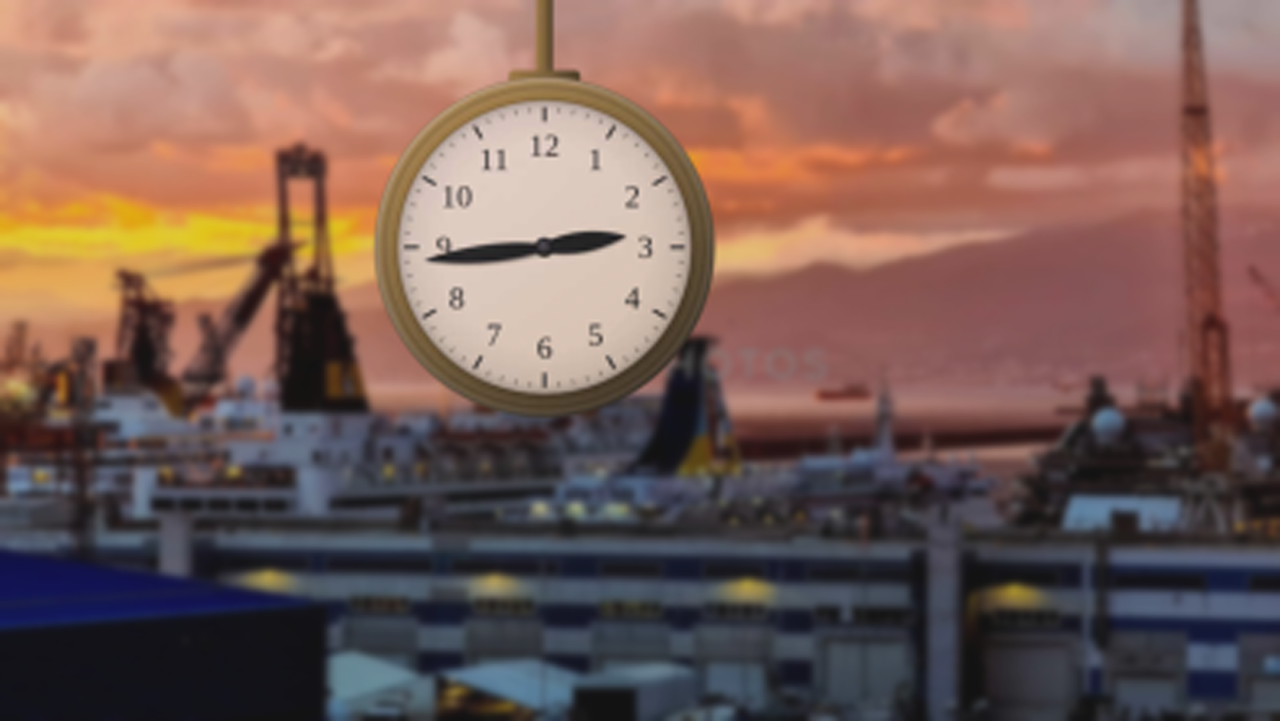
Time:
2.44
